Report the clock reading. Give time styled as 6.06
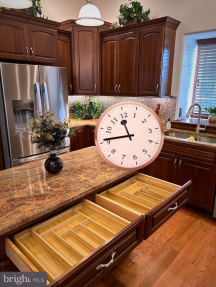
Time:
11.46
